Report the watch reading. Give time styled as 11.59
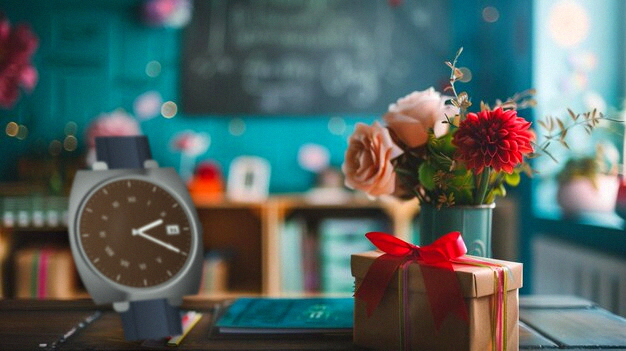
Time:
2.20
